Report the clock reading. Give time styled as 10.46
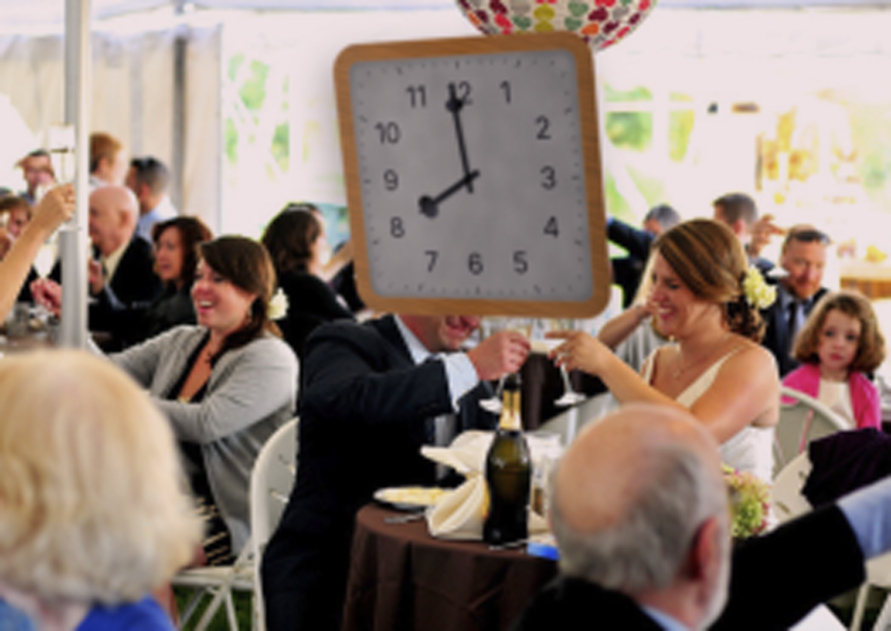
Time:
7.59
